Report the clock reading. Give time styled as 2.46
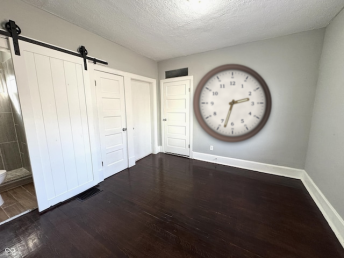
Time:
2.33
